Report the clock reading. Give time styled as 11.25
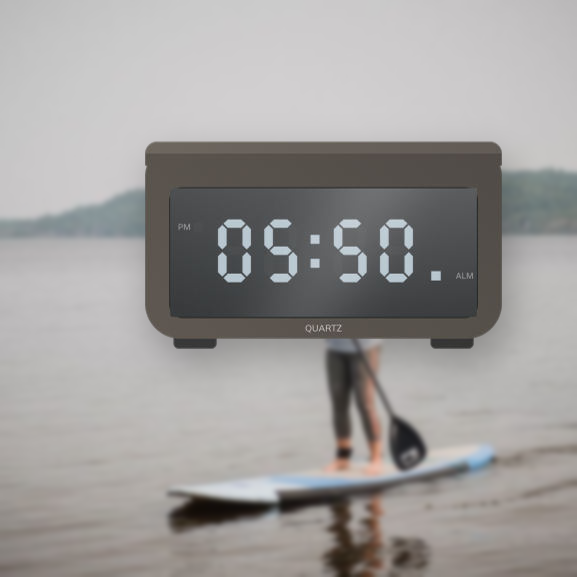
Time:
5.50
